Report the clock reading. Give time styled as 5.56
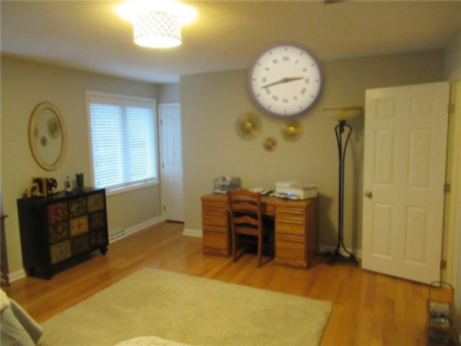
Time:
2.42
